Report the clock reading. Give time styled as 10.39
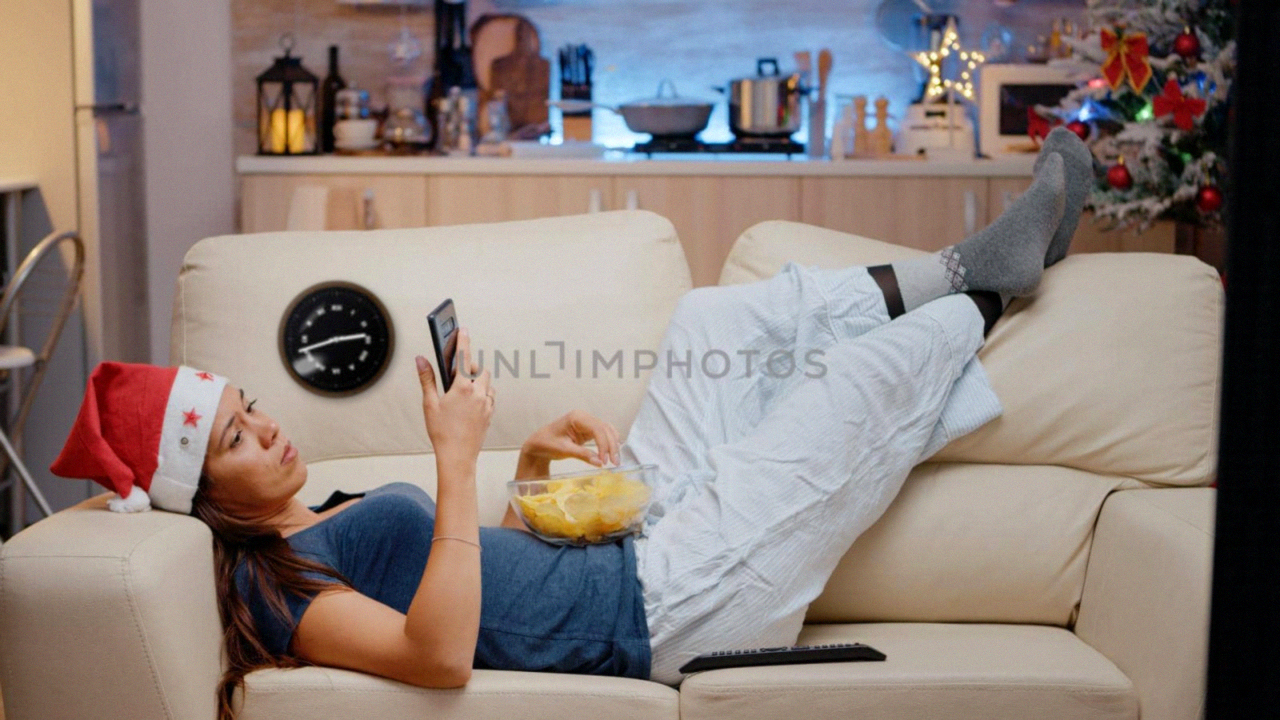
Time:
2.42
